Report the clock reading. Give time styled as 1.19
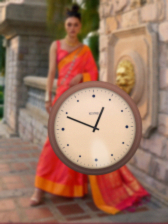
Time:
12.49
